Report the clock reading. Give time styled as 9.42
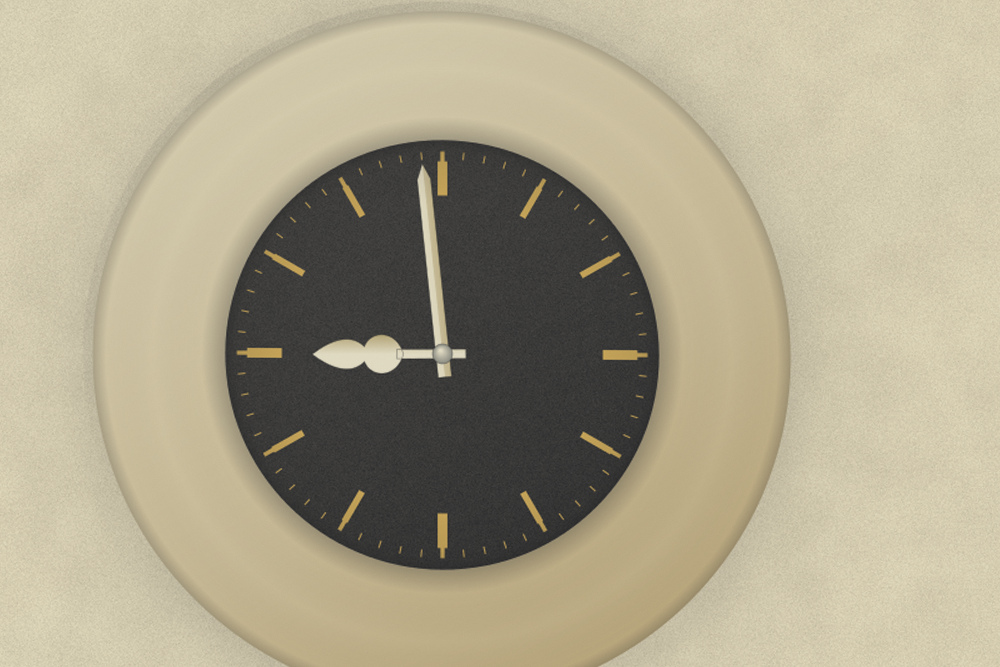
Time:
8.59
